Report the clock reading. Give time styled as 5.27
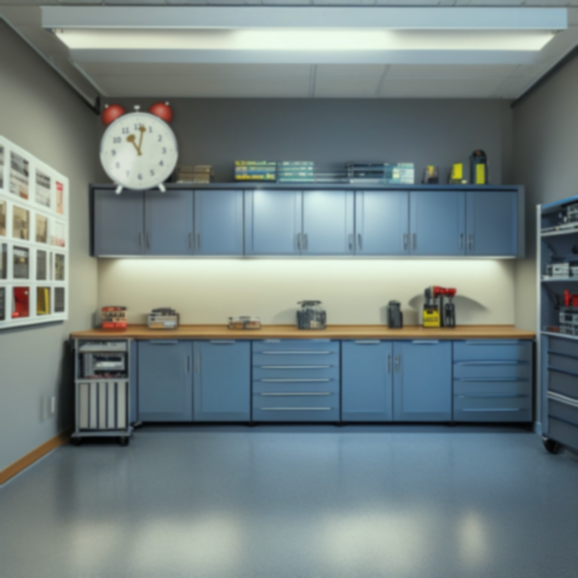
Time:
11.02
